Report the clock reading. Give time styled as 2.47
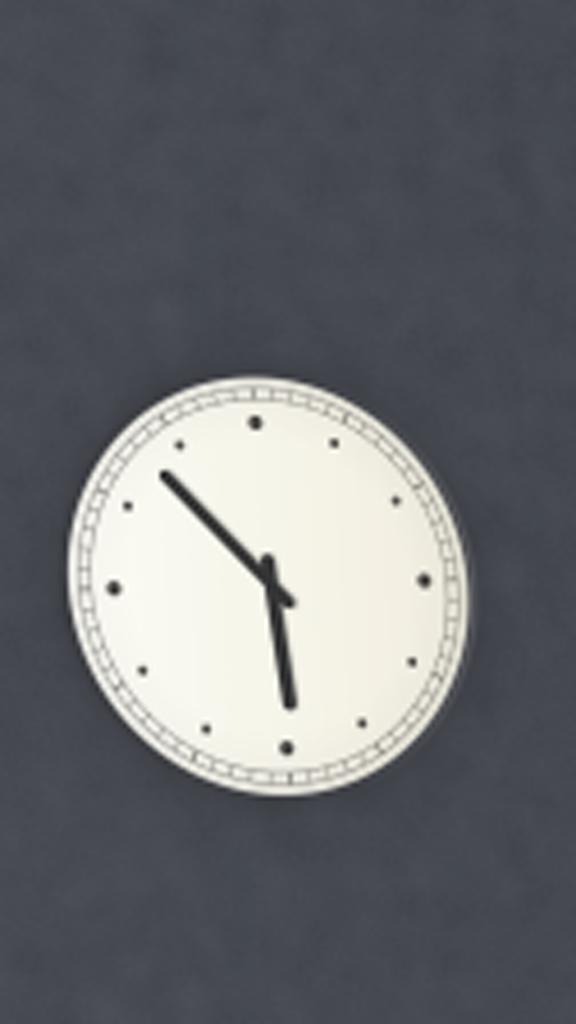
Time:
5.53
